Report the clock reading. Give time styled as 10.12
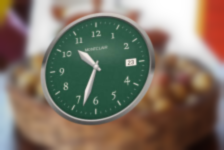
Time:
10.33
